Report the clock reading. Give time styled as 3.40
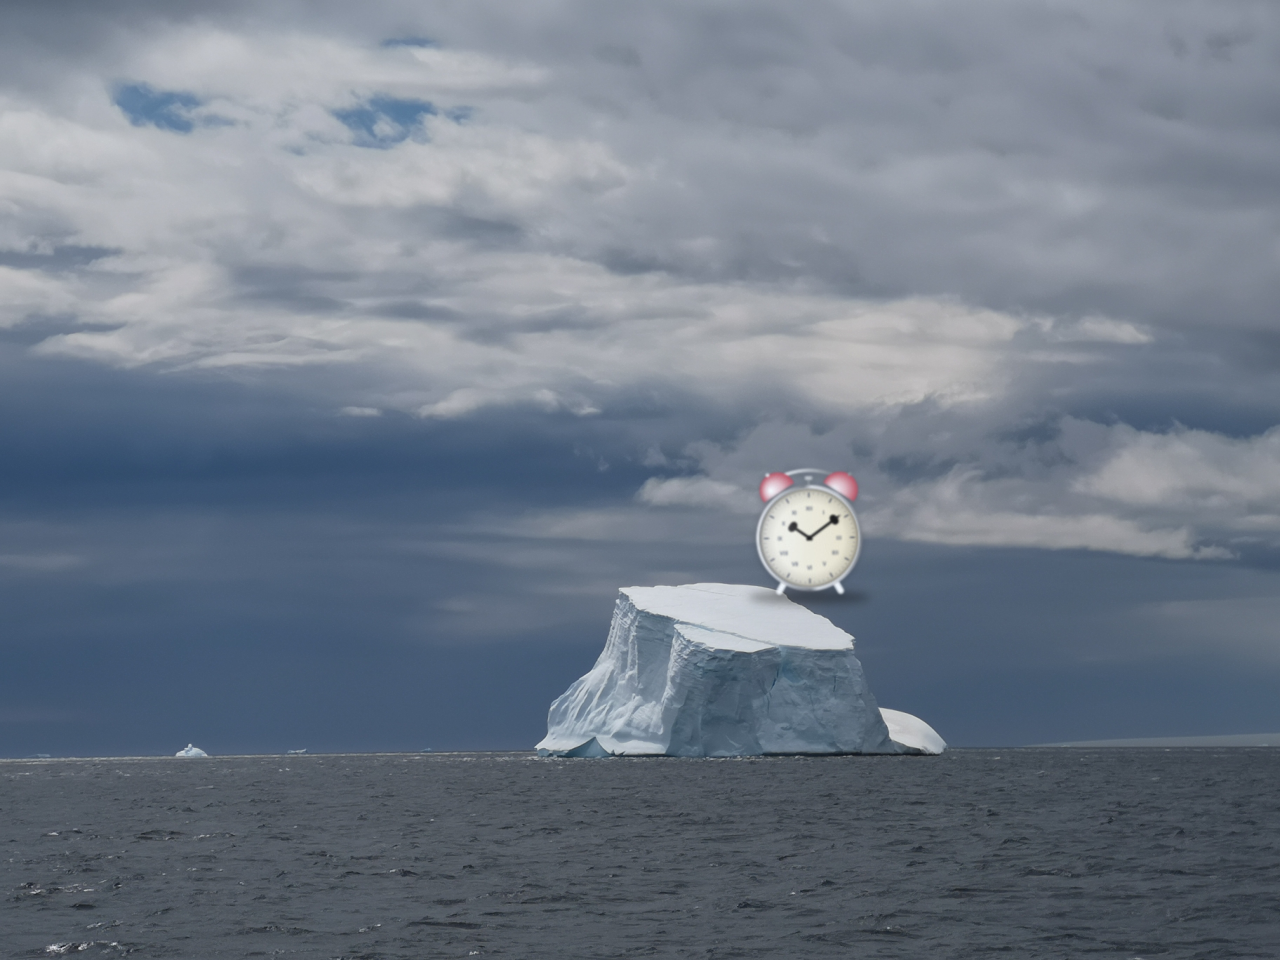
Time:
10.09
